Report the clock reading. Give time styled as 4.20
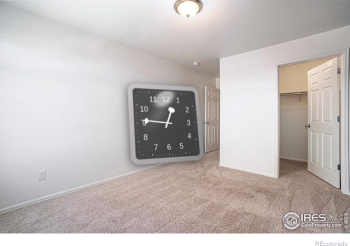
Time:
12.46
